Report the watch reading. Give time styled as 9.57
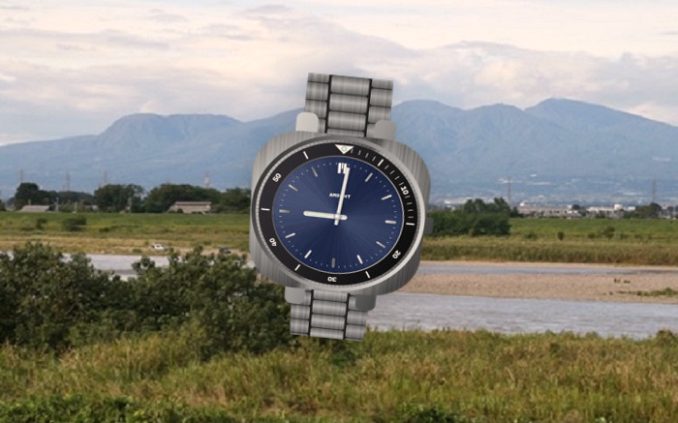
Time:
9.01
